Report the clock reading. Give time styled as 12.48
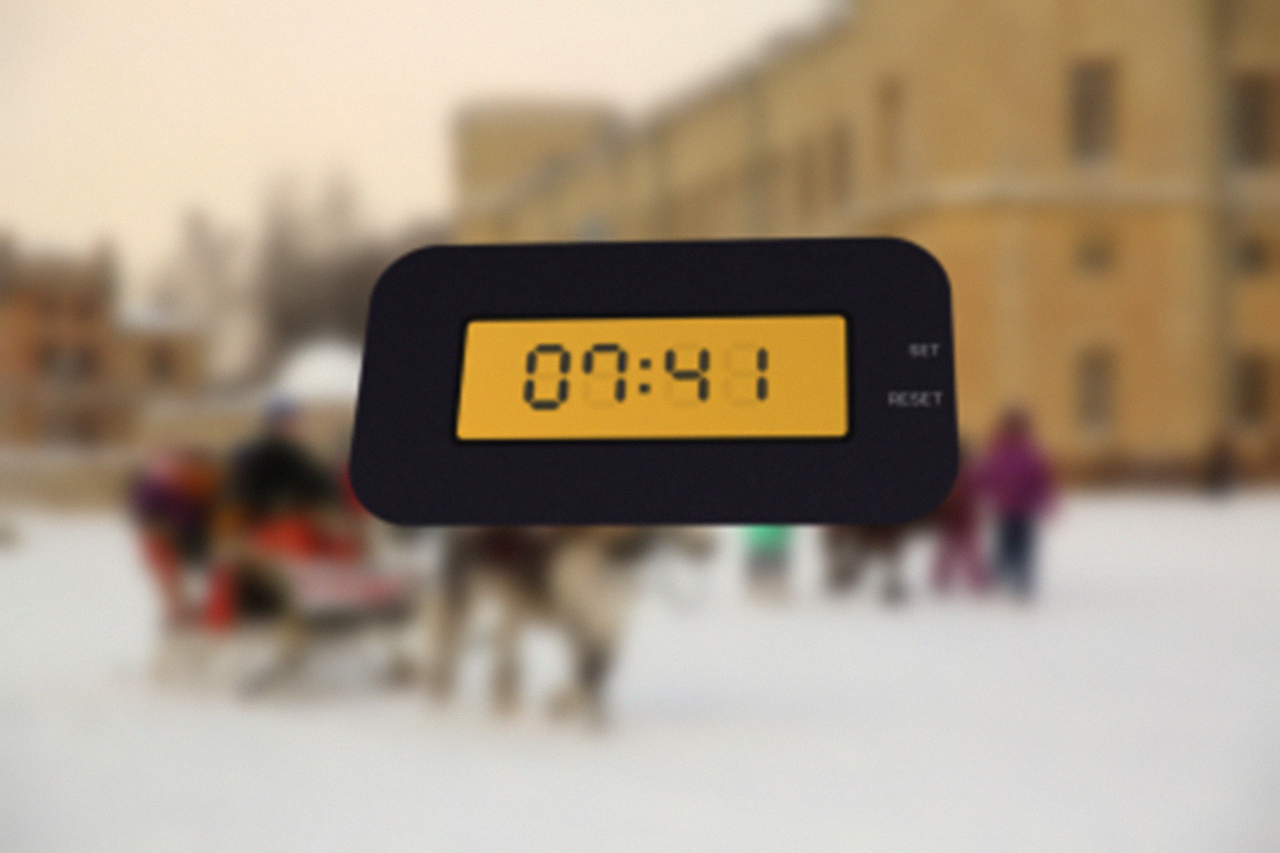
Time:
7.41
